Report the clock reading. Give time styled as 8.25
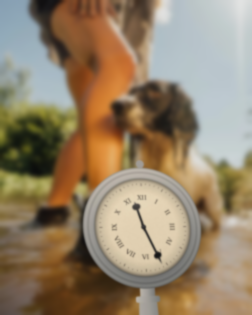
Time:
11.26
